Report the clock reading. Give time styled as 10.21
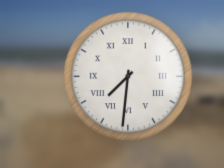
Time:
7.31
